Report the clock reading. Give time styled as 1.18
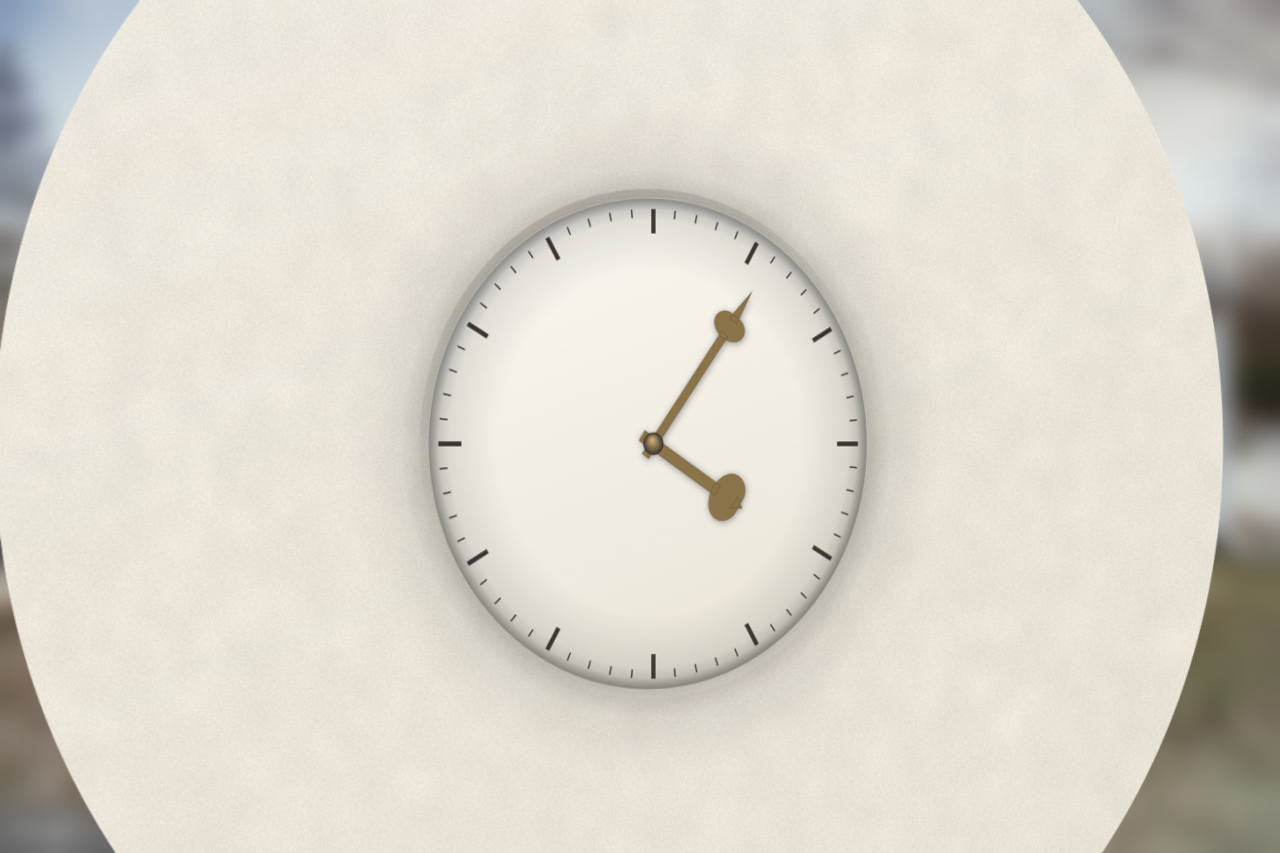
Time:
4.06
